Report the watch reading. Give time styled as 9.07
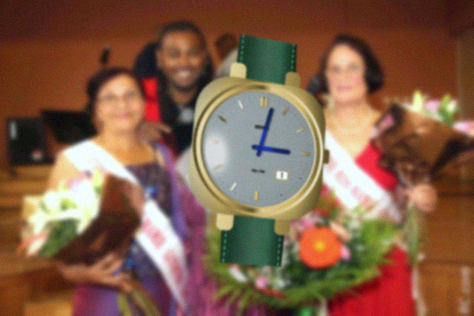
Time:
3.02
